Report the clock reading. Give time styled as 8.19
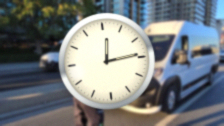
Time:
12.14
